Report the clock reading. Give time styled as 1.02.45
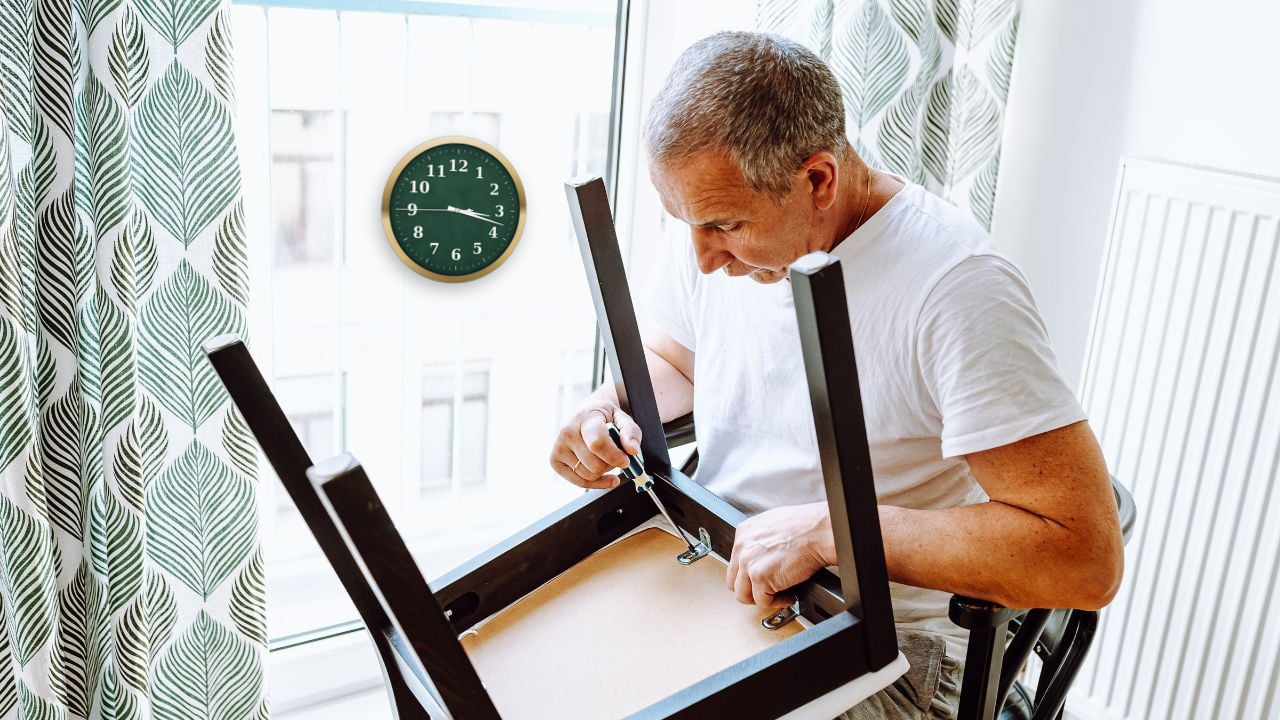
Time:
3.17.45
